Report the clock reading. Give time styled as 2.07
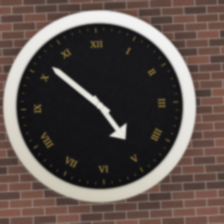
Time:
4.52
